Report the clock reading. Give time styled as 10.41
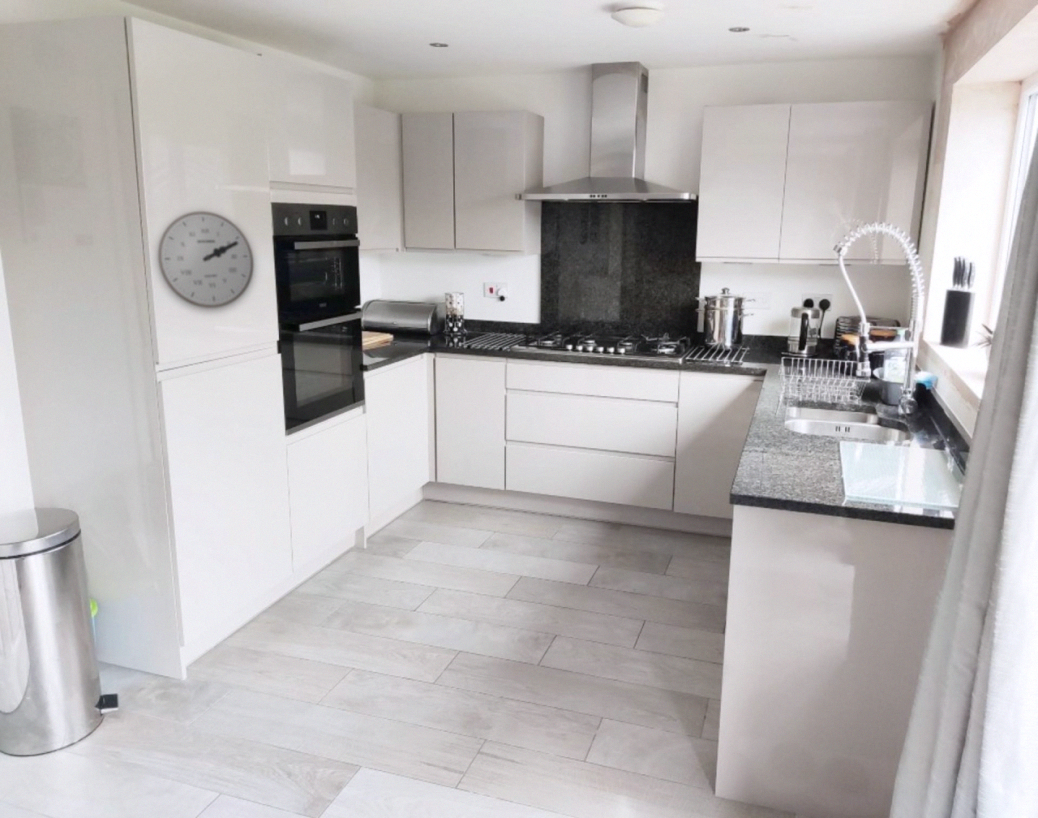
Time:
2.11
